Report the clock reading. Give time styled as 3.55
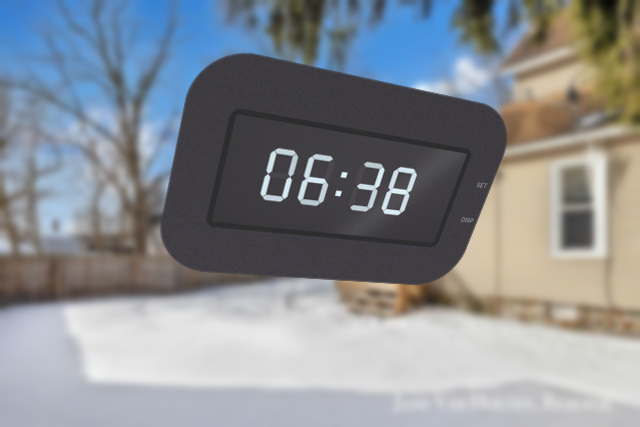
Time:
6.38
